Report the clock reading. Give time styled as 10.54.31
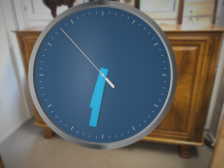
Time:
6.31.53
